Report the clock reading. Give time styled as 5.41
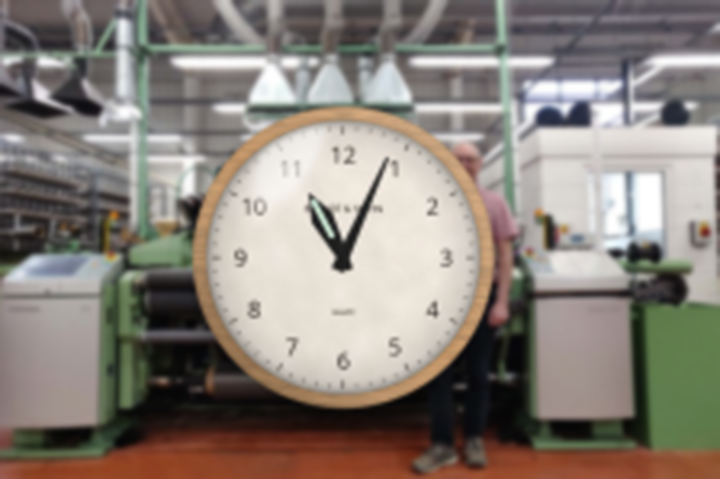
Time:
11.04
